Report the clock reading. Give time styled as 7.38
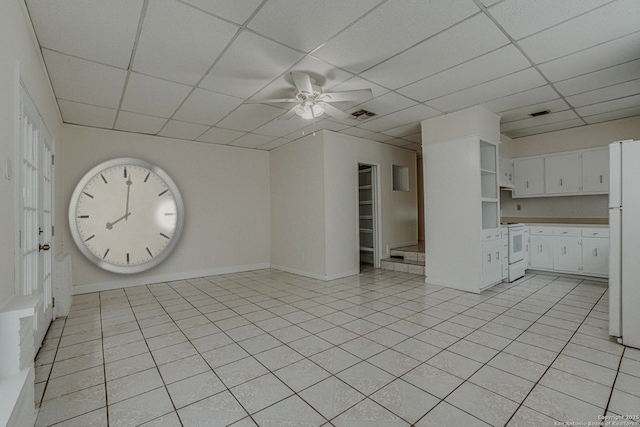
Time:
8.01
